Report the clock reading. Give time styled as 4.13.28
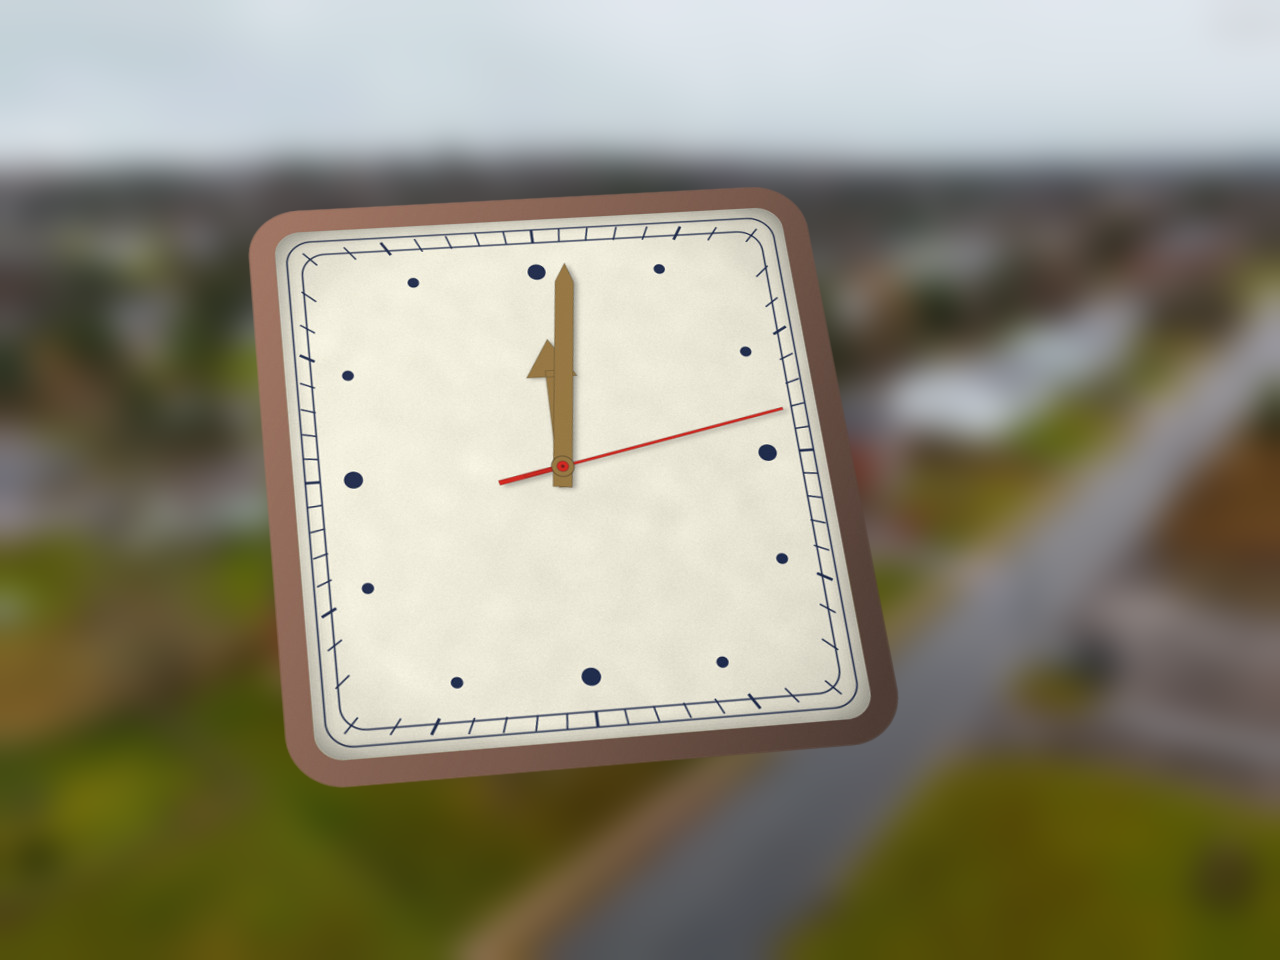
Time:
12.01.13
